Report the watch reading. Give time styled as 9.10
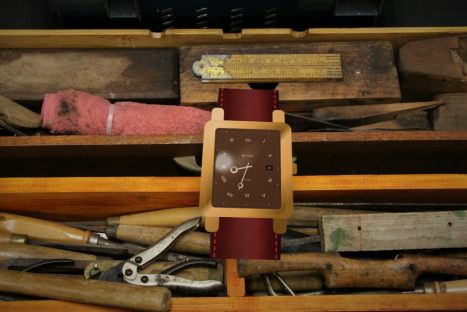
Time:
8.33
